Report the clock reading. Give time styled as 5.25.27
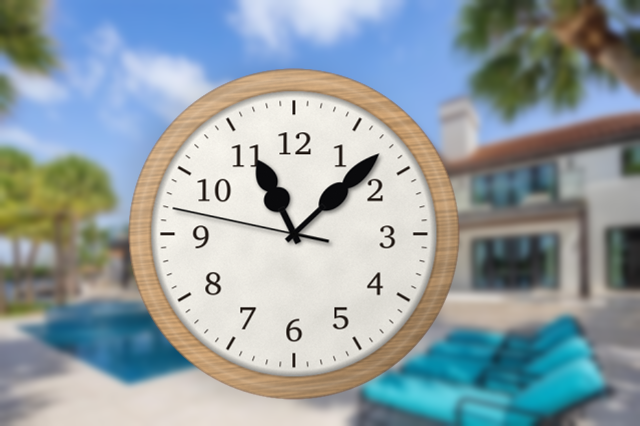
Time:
11.07.47
